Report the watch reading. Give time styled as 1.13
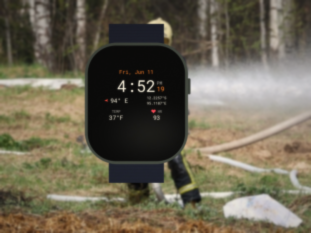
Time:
4.52
